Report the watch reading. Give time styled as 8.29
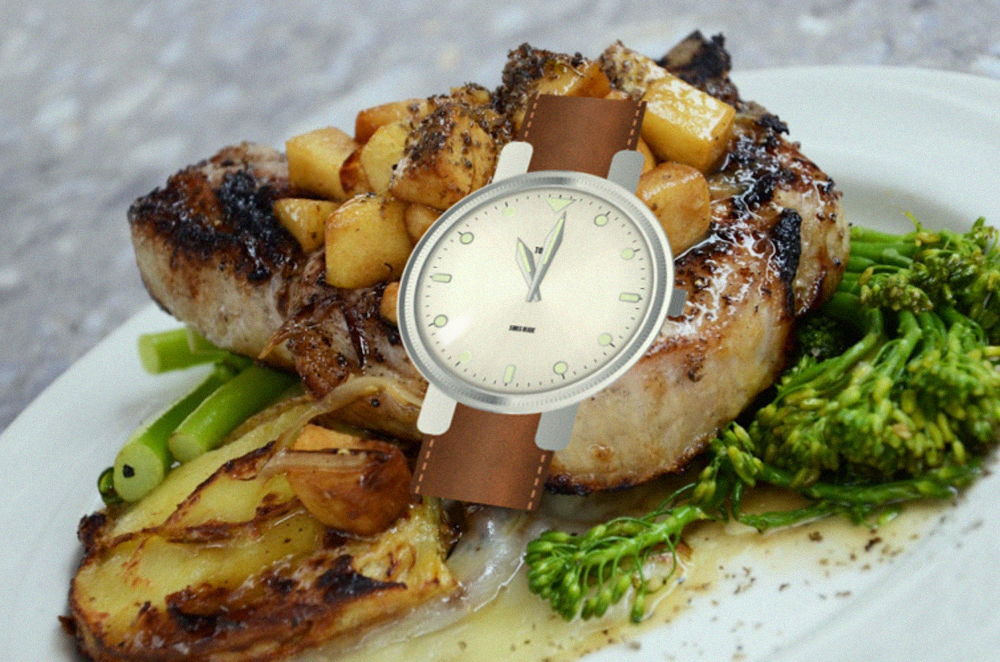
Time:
11.01
